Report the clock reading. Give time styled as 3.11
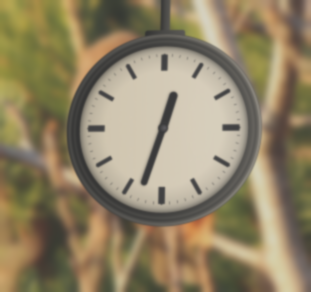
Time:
12.33
